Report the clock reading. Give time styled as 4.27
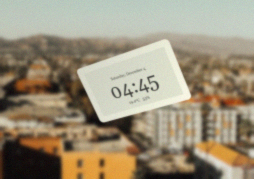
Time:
4.45
